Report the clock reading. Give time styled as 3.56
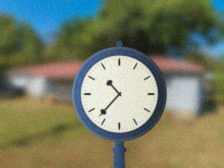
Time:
10.37
